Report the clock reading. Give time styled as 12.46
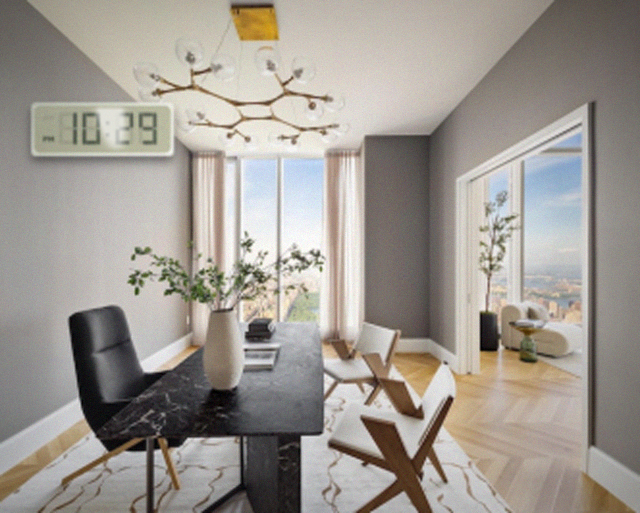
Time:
10.29
